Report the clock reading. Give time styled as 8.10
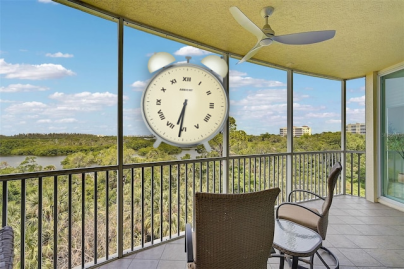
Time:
6.31
